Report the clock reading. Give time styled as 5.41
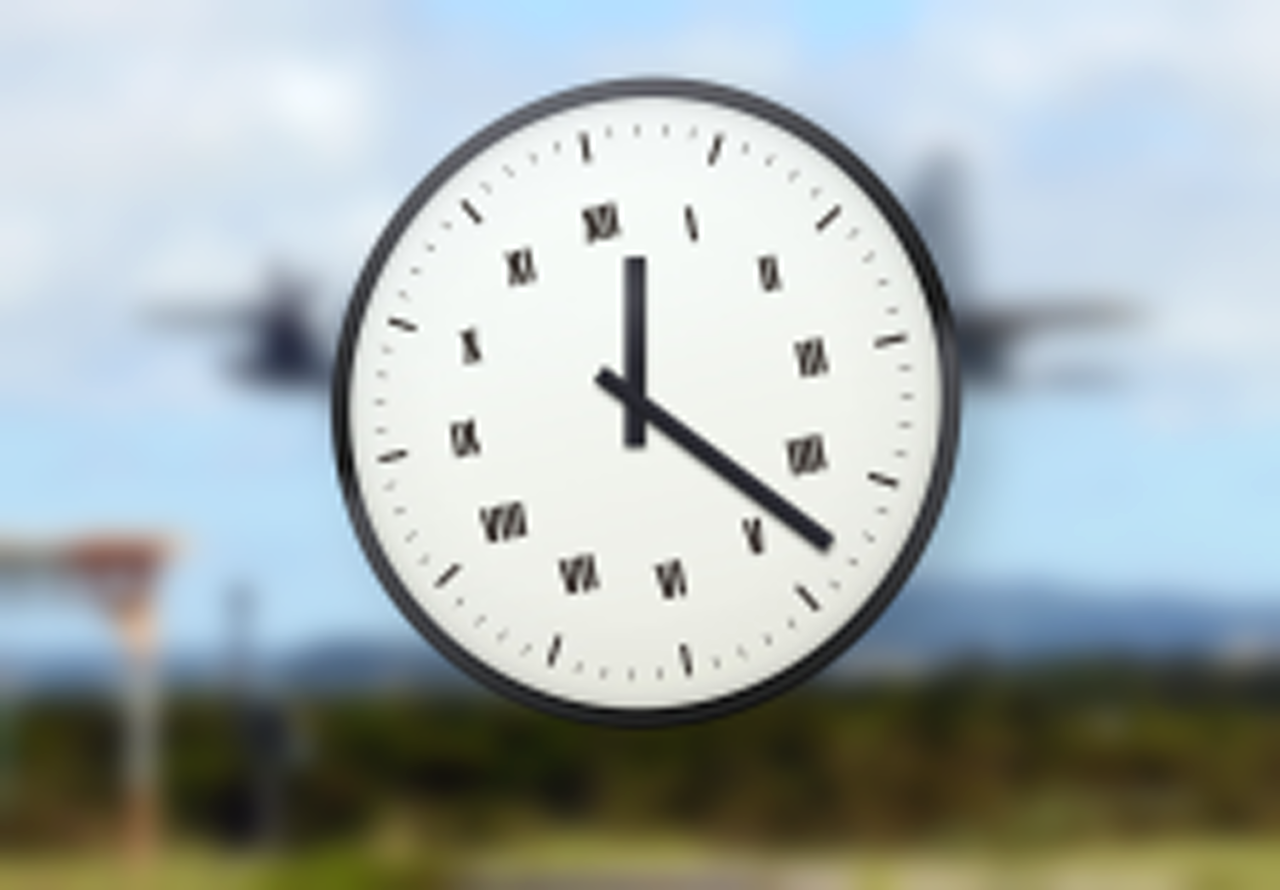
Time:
12.23
